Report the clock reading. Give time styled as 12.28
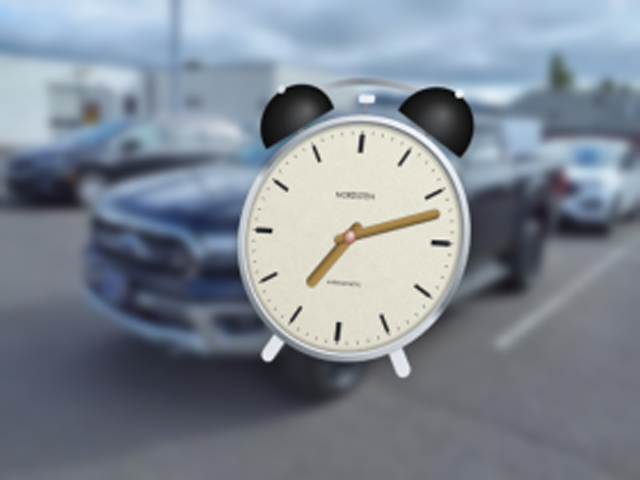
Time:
7.12
